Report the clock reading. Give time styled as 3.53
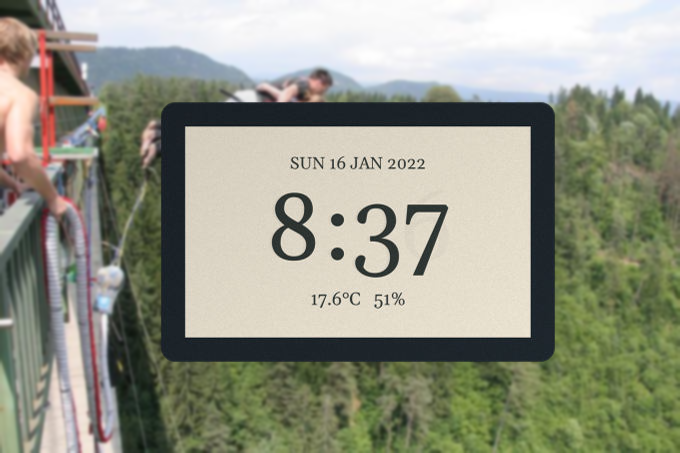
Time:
8.37
